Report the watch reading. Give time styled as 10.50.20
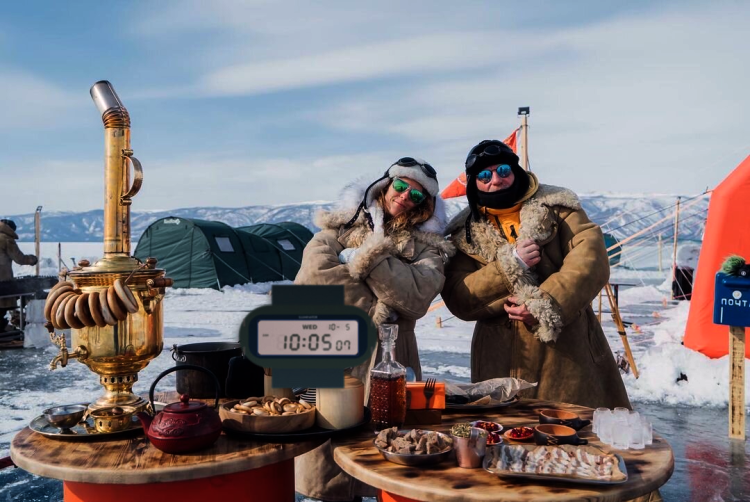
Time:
10.05.07
